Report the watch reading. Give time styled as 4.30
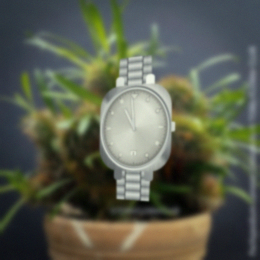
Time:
10.59
